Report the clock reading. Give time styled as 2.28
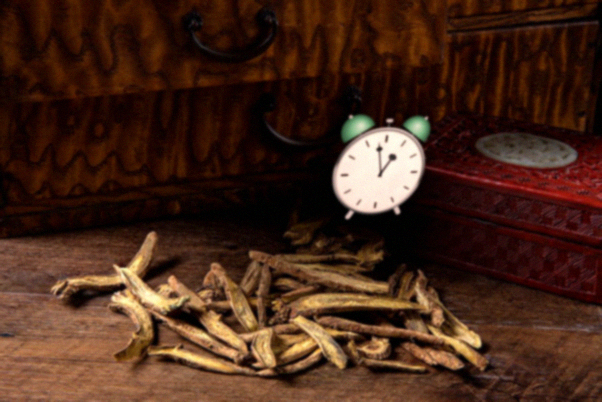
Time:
12.58
